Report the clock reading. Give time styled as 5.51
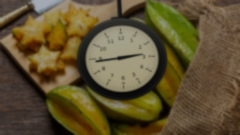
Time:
2.44
